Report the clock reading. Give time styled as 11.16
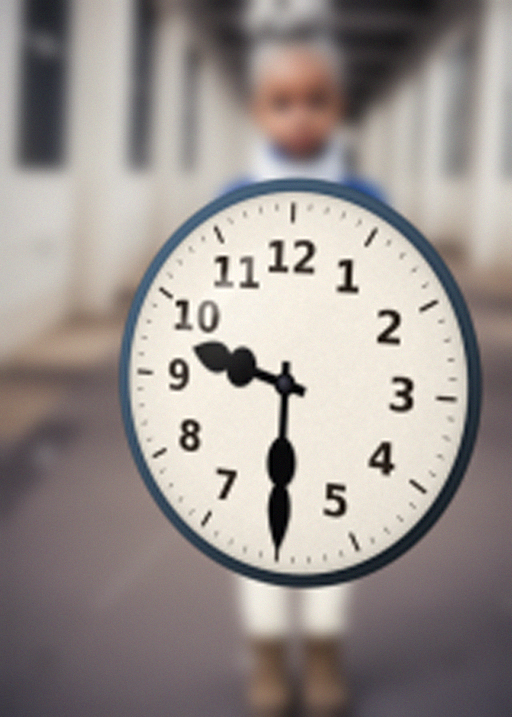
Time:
9.30
